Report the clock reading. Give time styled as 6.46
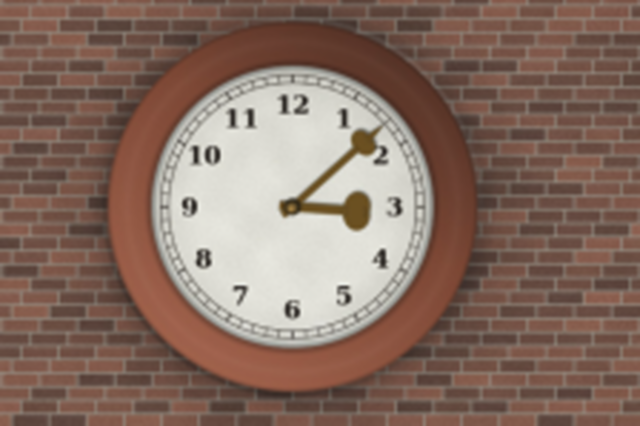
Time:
3.08
